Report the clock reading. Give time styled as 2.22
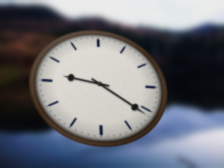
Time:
9.21
